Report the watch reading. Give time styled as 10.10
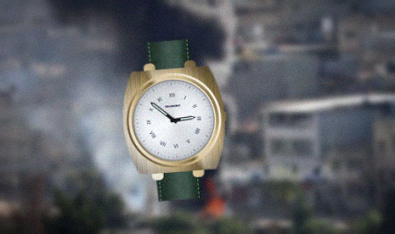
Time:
2.52
